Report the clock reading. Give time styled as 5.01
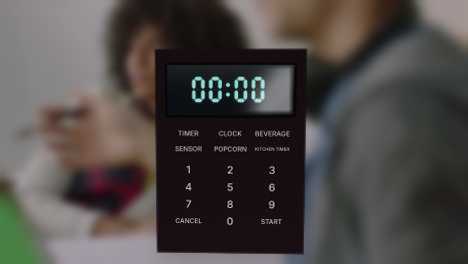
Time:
0.00
